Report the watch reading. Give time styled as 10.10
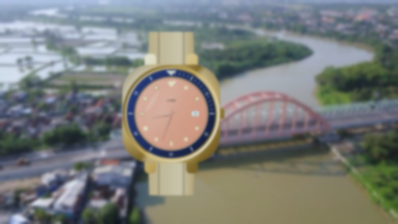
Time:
8.33
